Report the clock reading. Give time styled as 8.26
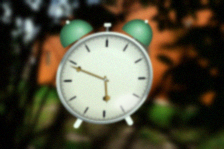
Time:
5.49
